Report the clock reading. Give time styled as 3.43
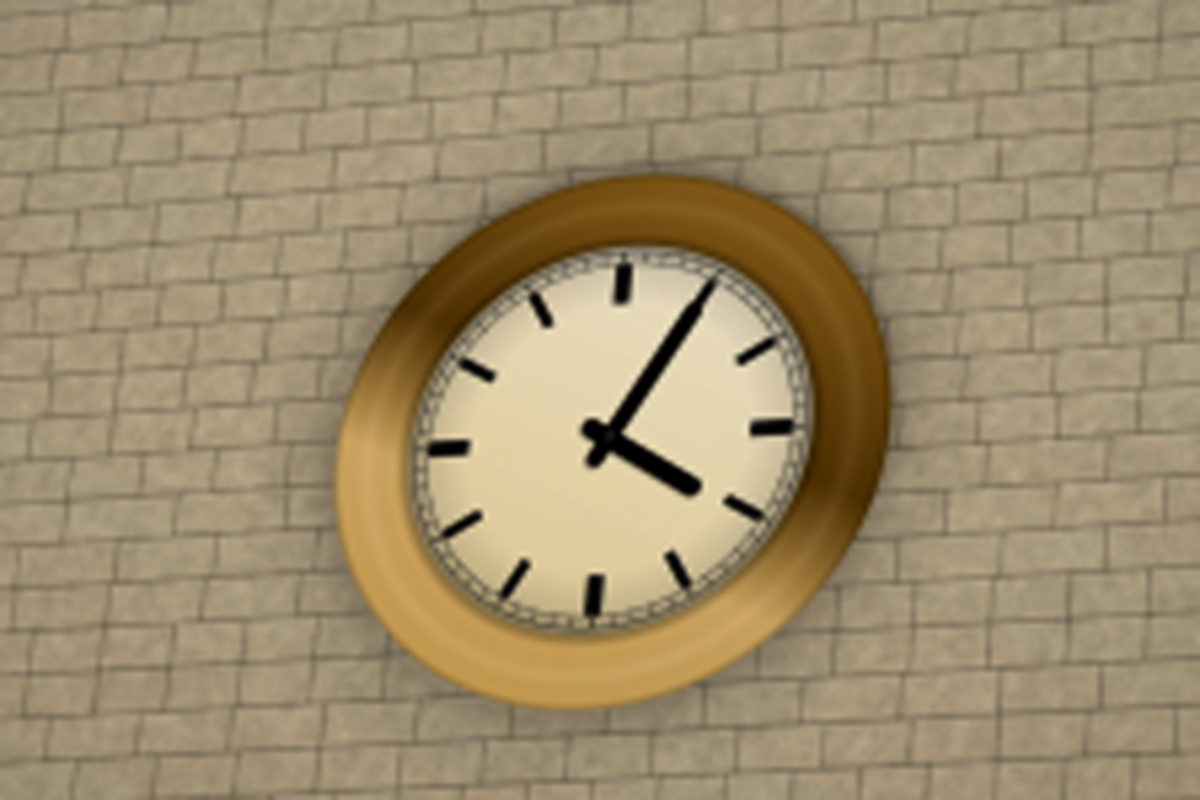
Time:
4.05
